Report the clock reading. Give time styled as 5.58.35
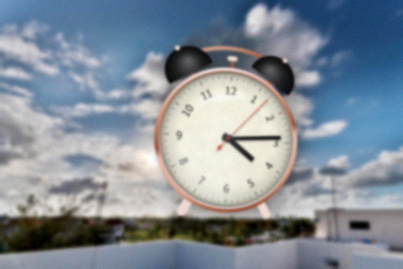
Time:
4.14.07
